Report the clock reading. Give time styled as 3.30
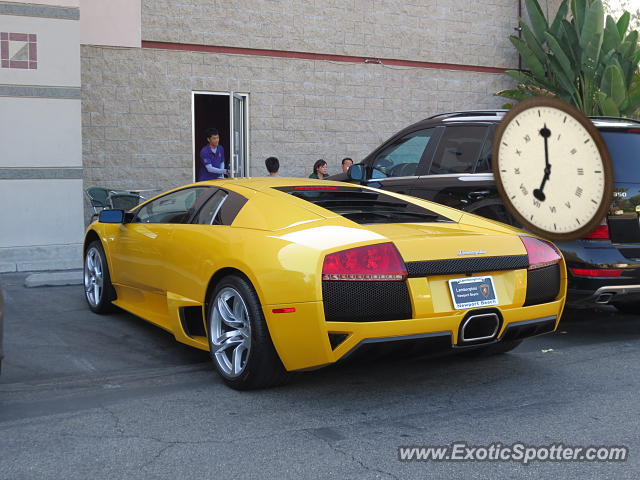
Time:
7.01
